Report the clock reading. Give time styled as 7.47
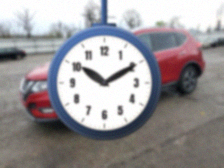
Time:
10.10
